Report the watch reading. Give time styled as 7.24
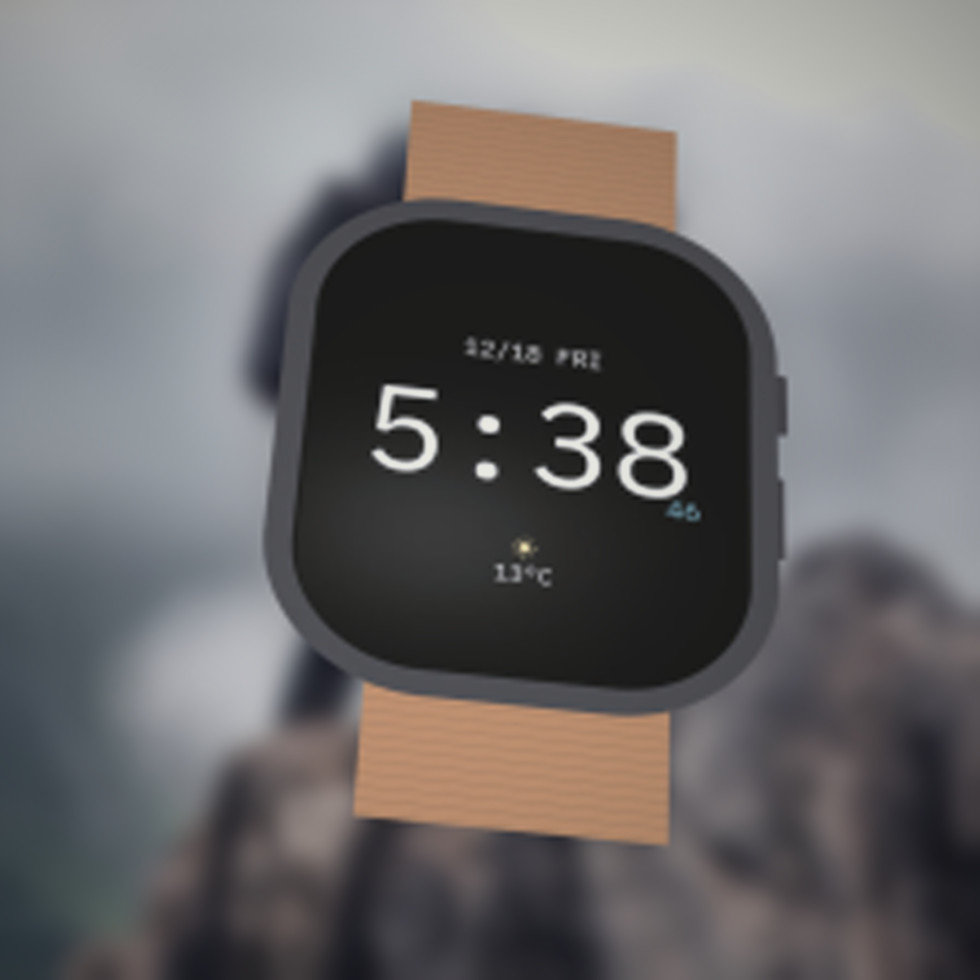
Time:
5.38
